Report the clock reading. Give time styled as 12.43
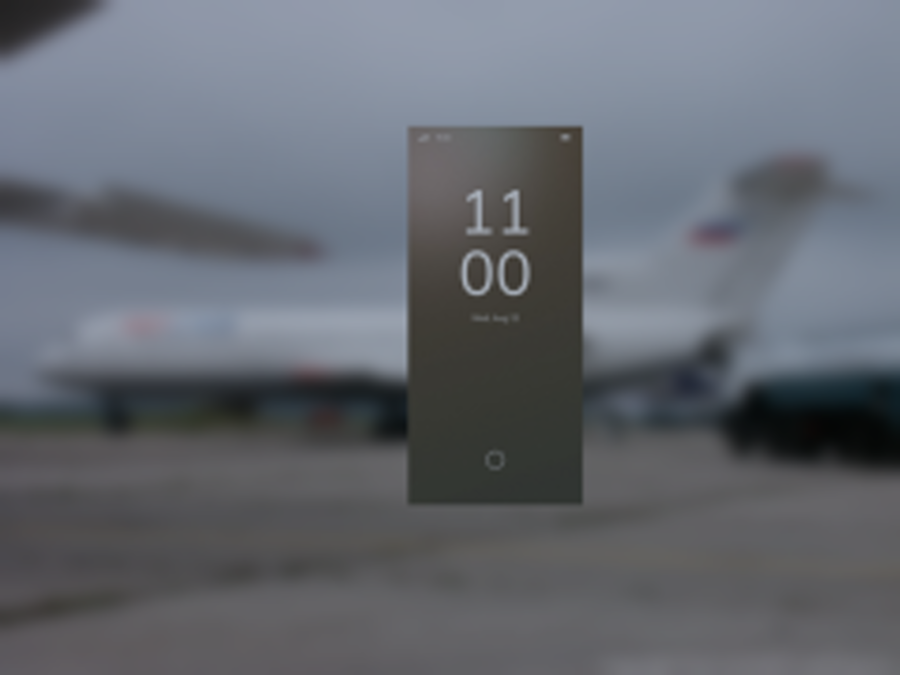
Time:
11.00
